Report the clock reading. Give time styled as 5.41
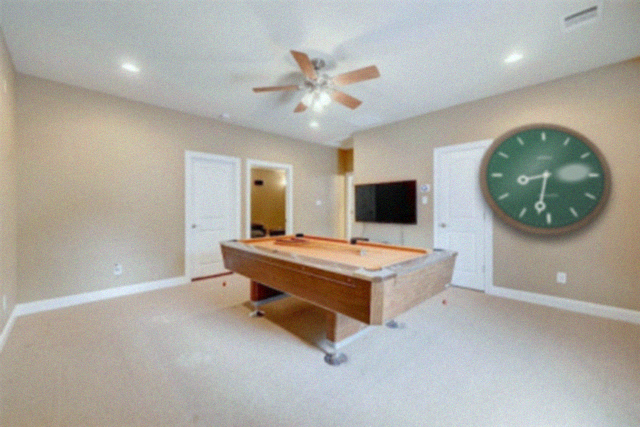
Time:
8.32
